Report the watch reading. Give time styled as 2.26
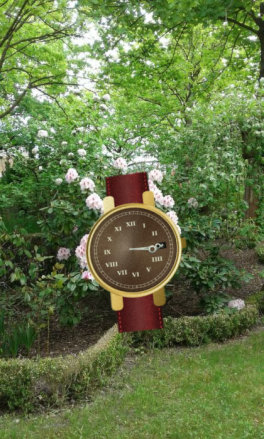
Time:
3.15
